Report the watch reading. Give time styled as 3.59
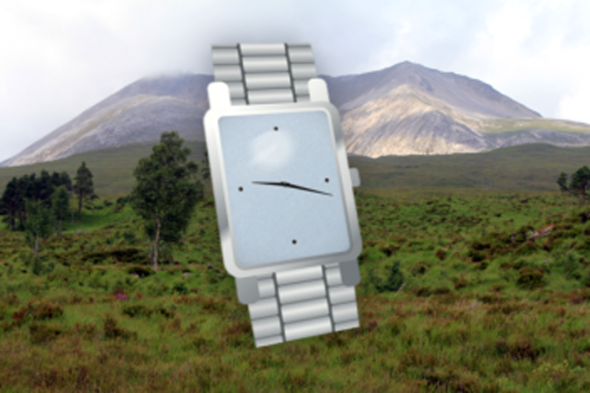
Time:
9.18
